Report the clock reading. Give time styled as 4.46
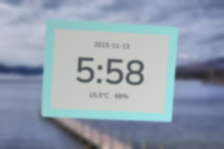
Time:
5.58
